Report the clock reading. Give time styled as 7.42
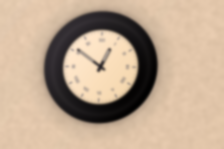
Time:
12.51
